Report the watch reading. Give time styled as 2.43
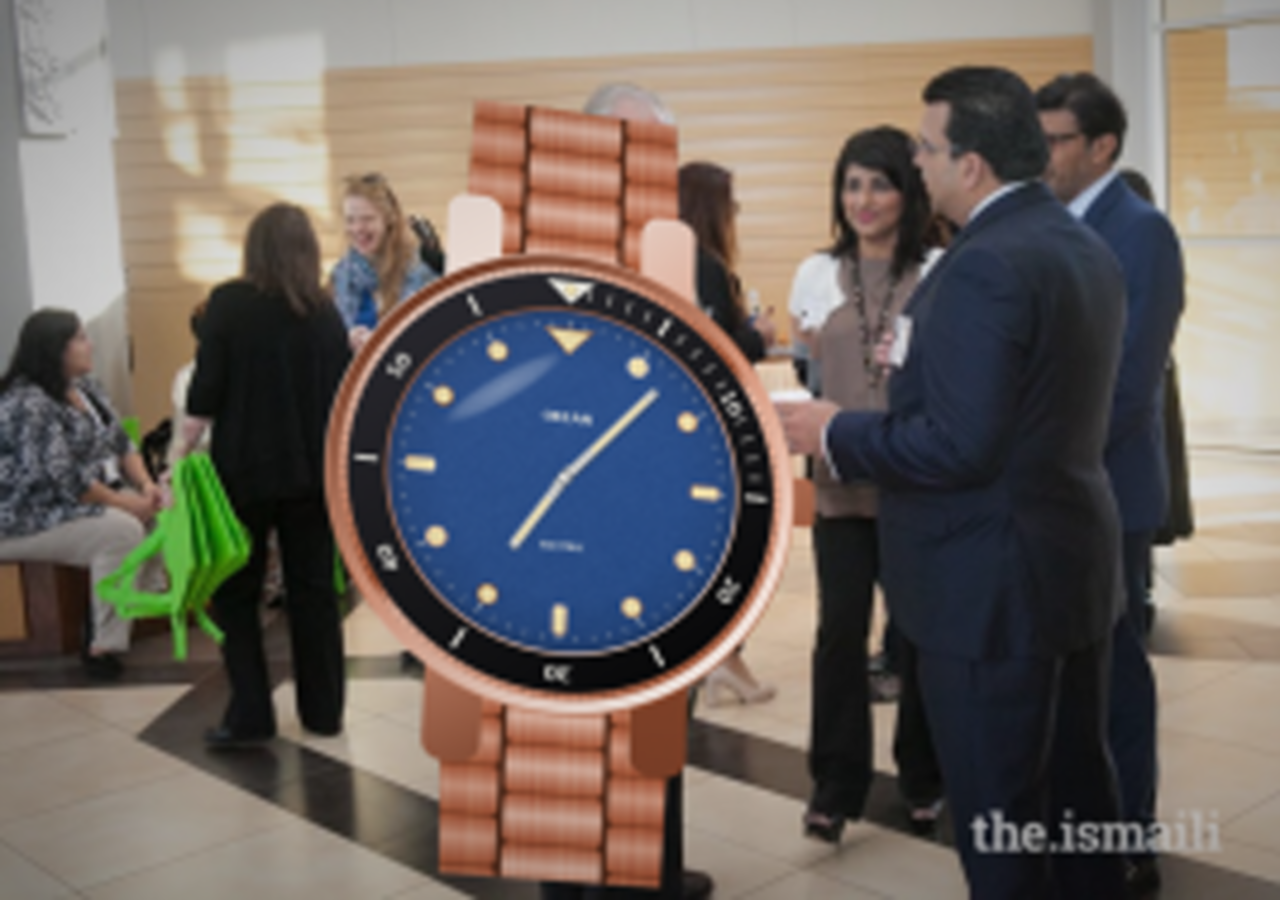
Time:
7.07
